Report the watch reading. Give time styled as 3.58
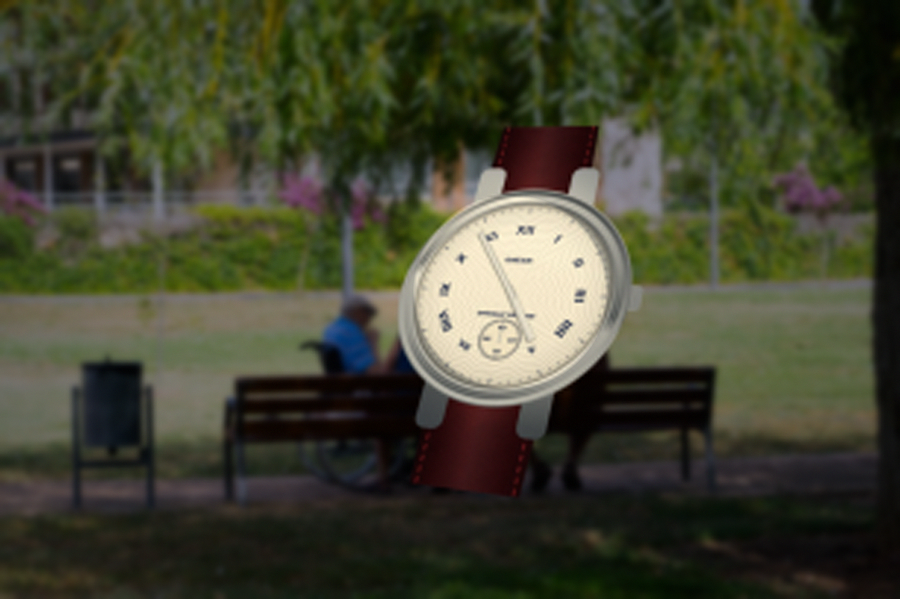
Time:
4.54
